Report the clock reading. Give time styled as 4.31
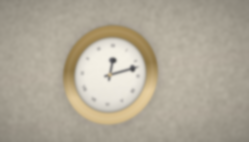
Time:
12.12
